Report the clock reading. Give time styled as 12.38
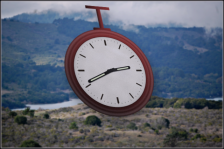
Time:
2.41
